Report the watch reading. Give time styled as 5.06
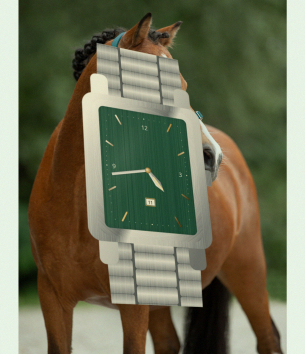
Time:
4.43
